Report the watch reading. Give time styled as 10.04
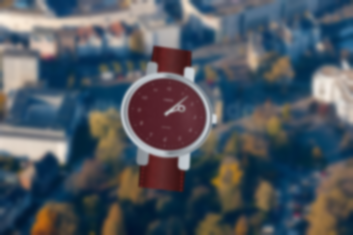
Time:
2.07
